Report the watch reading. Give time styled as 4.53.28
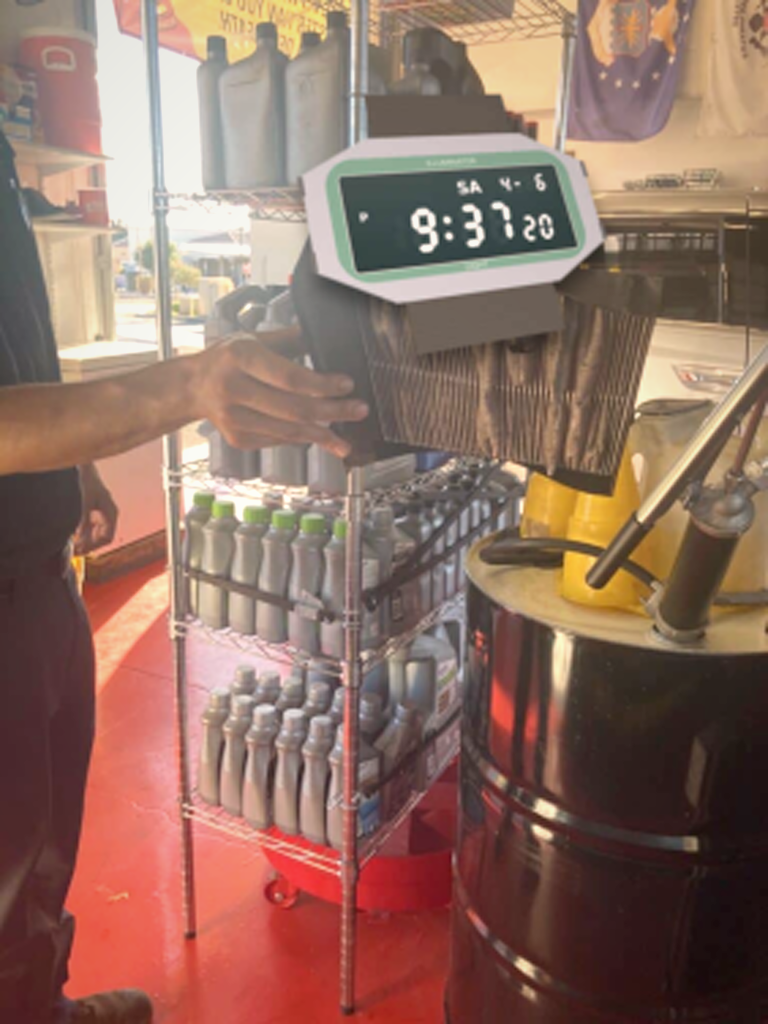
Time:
9.37.20
